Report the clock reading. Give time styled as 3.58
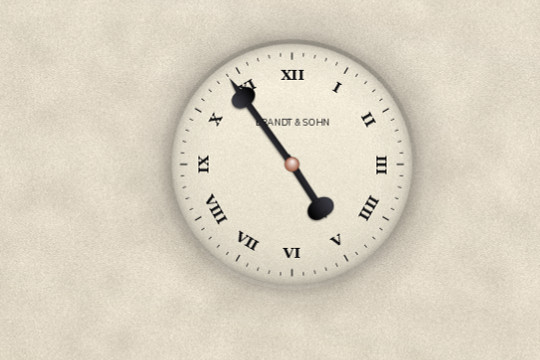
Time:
4.54
